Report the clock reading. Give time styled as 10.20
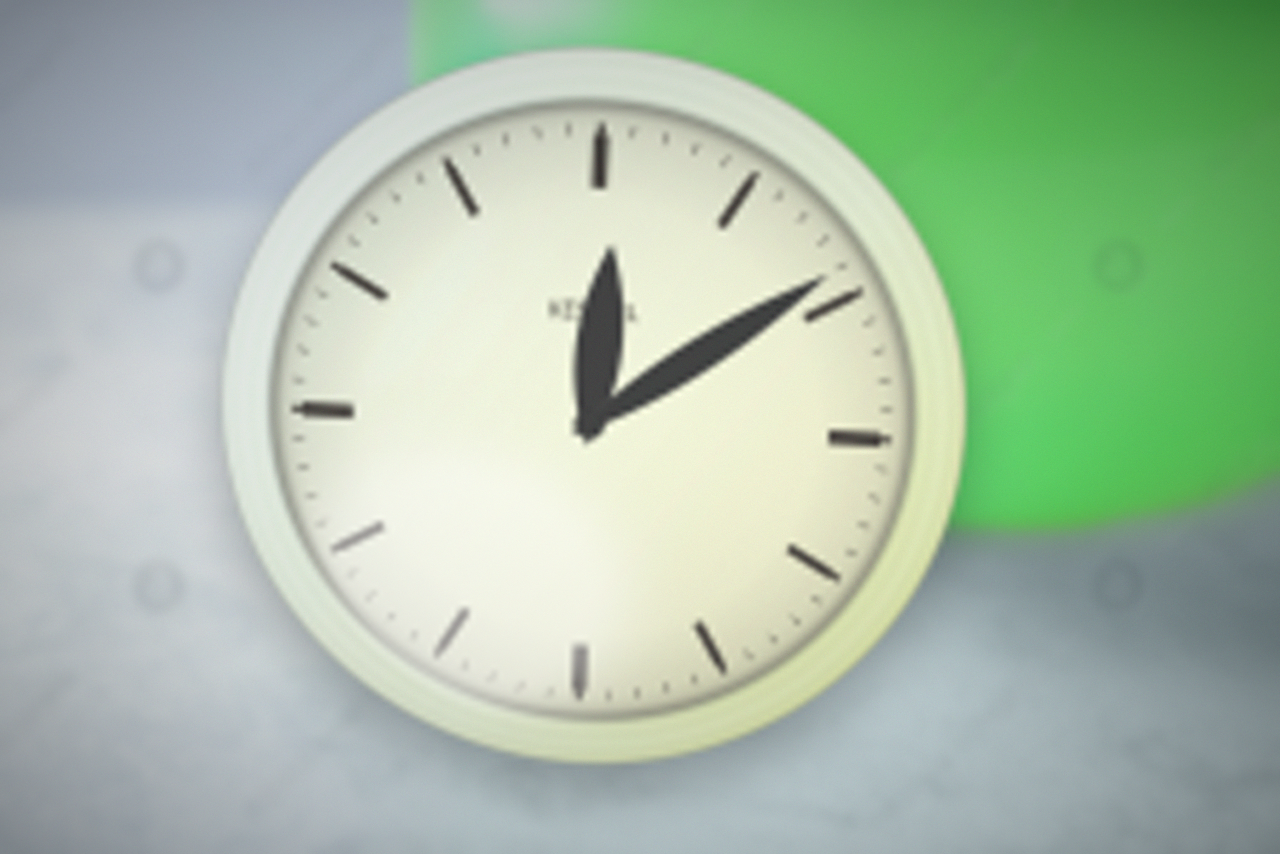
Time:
12.09
